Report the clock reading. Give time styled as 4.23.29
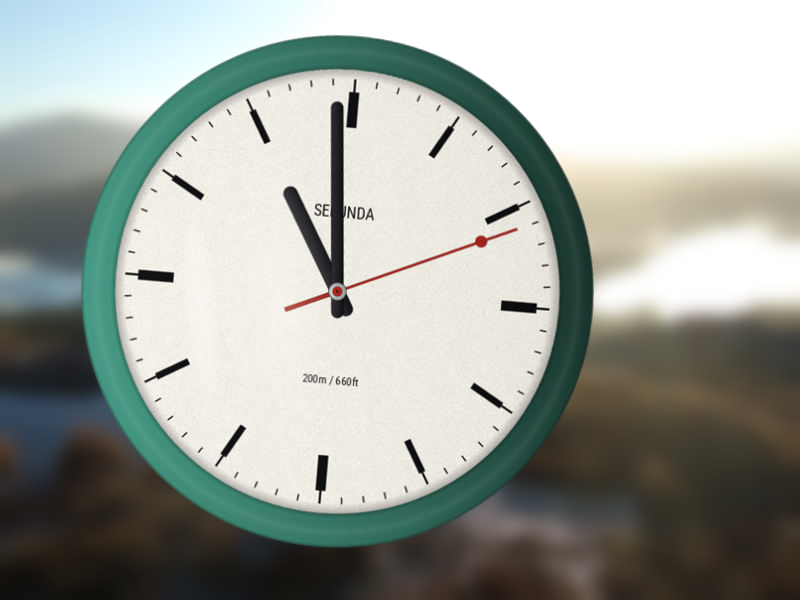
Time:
10.59.11
